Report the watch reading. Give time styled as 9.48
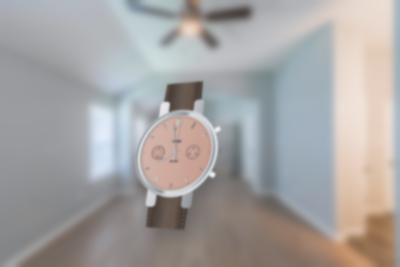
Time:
7.58
